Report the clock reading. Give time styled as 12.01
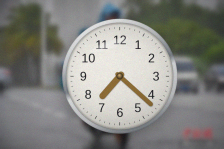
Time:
7.22
